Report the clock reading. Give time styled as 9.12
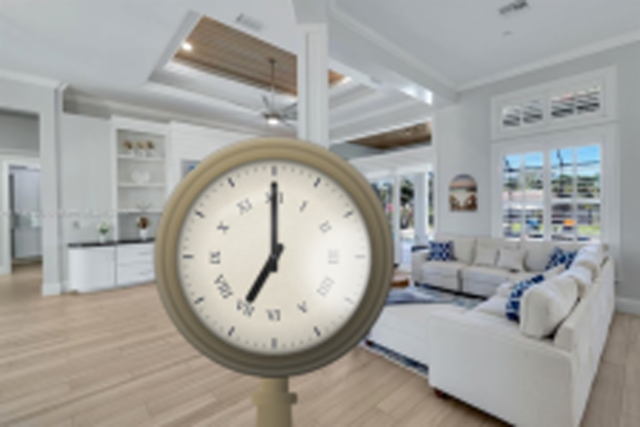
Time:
7.00
